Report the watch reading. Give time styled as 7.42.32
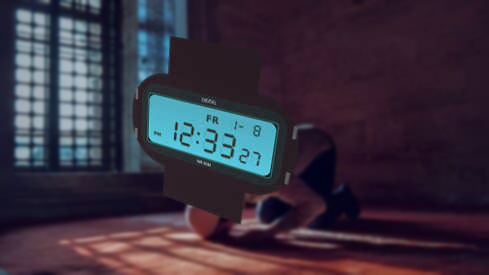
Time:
12.33.27
